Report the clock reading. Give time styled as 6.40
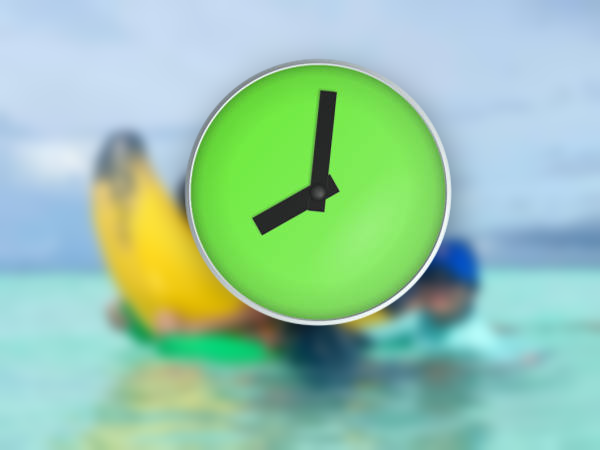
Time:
8.01
